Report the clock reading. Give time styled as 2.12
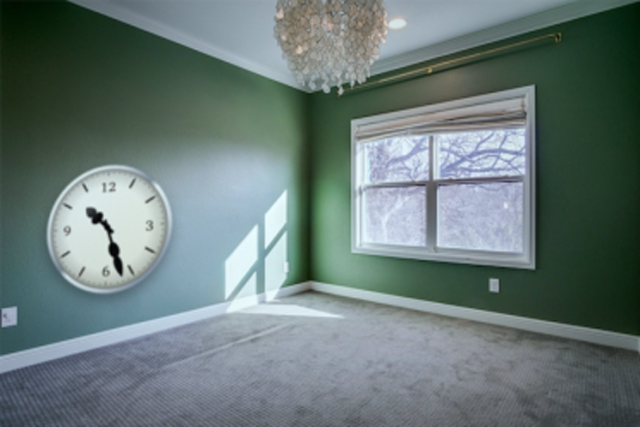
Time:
10.27
